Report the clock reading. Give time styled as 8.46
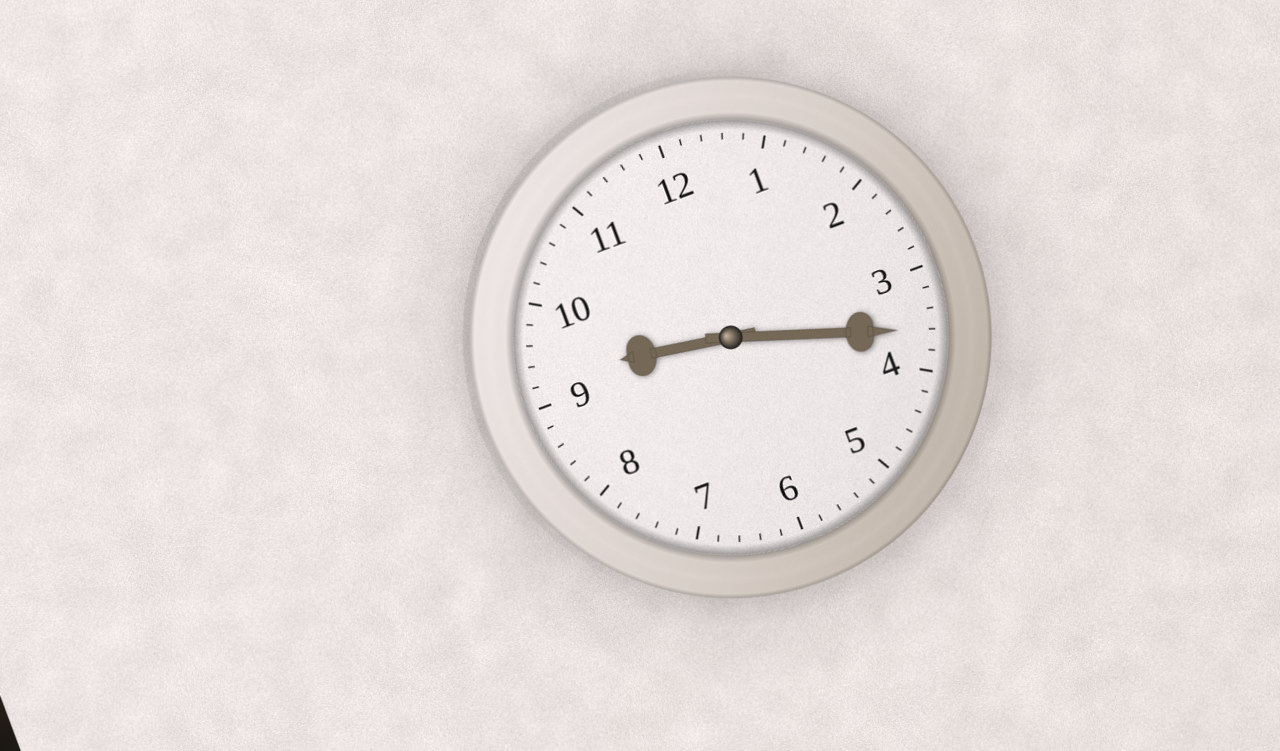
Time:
9.18
